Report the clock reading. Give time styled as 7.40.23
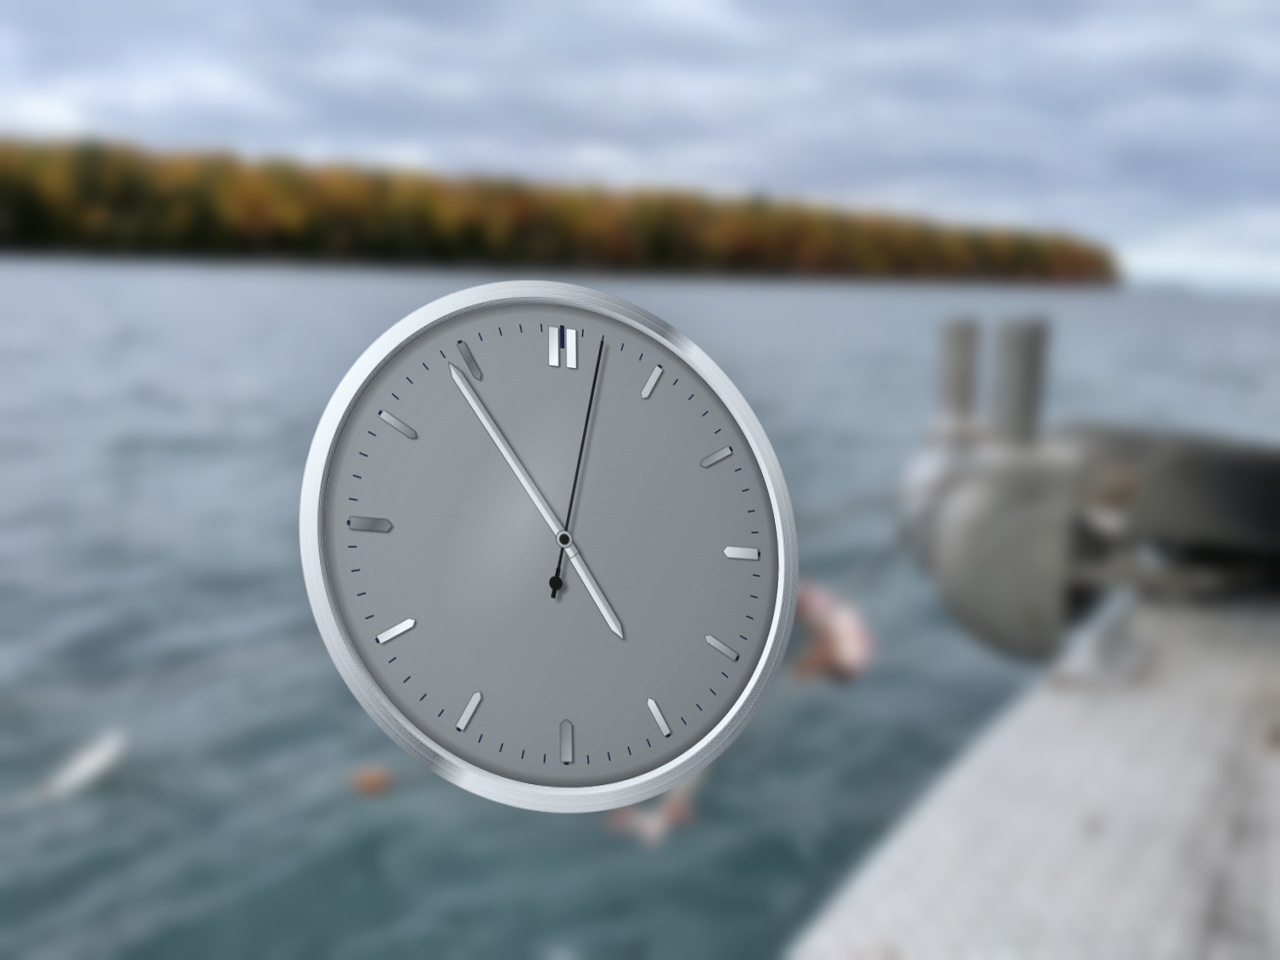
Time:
4.54.02
